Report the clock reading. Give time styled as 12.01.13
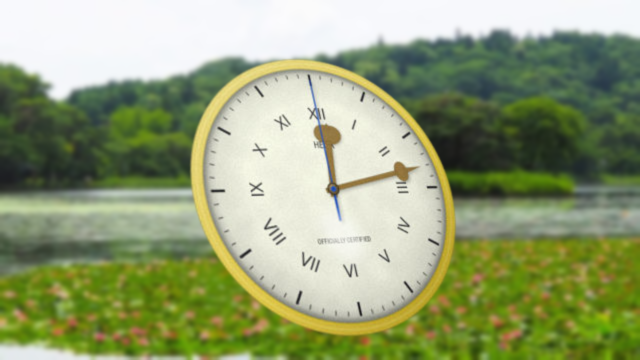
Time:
12.13.00
